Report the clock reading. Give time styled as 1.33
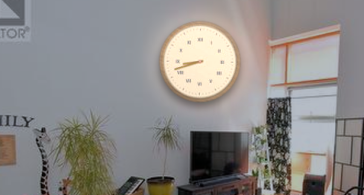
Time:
8.42
